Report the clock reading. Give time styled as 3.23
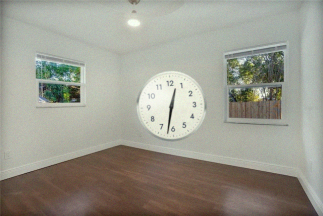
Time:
12.32
